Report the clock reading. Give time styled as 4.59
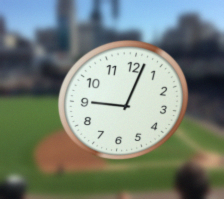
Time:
9.02
